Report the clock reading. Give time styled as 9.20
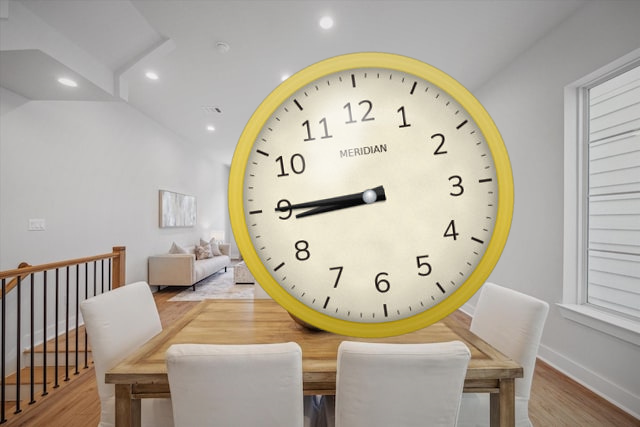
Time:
8.45
